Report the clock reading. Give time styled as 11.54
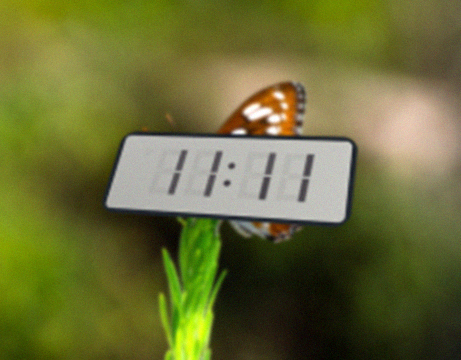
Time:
11.11
